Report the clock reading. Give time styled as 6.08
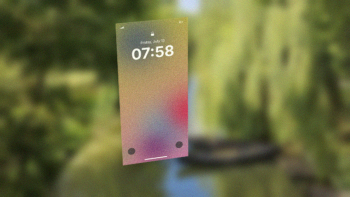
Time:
7.58
